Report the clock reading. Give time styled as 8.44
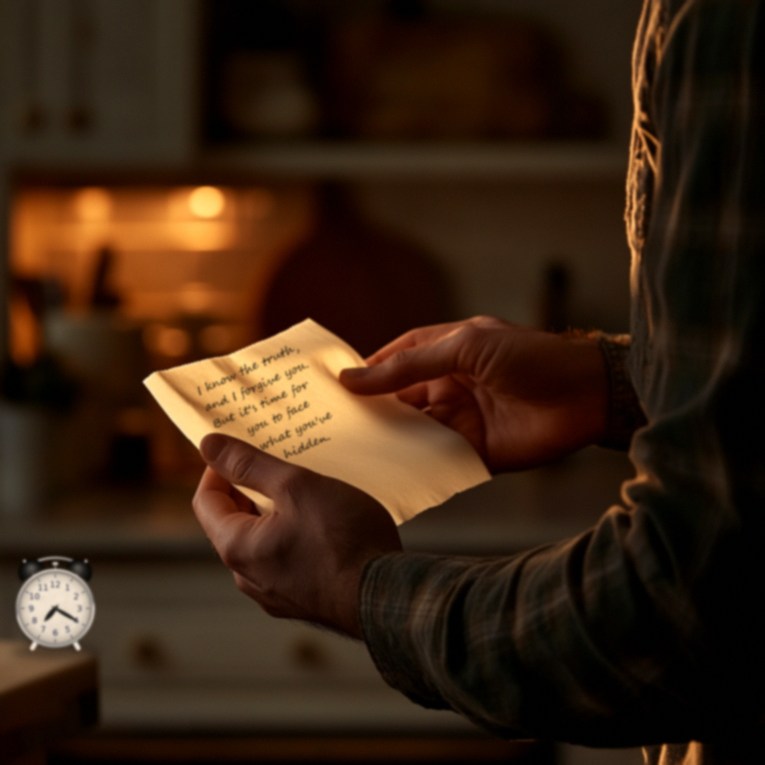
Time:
7.20
